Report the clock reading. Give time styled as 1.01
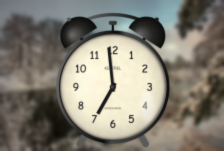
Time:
6.59
